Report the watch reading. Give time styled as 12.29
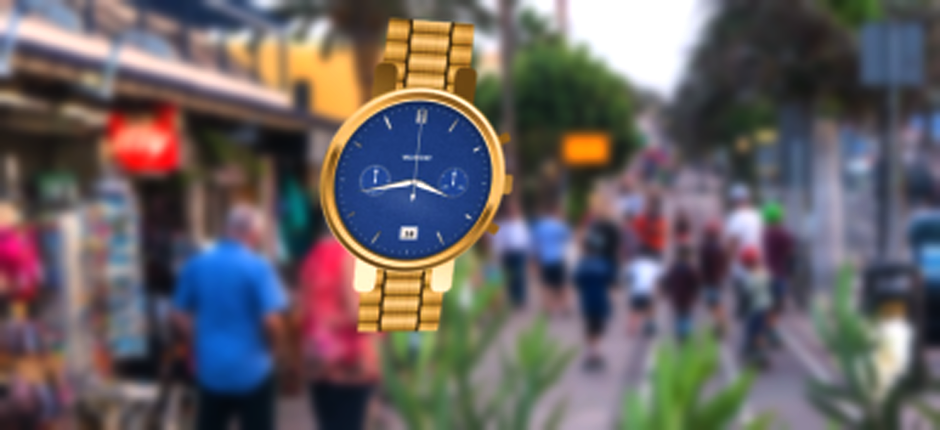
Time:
3.43
